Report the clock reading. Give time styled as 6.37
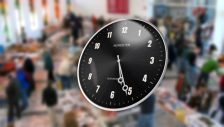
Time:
5.26
